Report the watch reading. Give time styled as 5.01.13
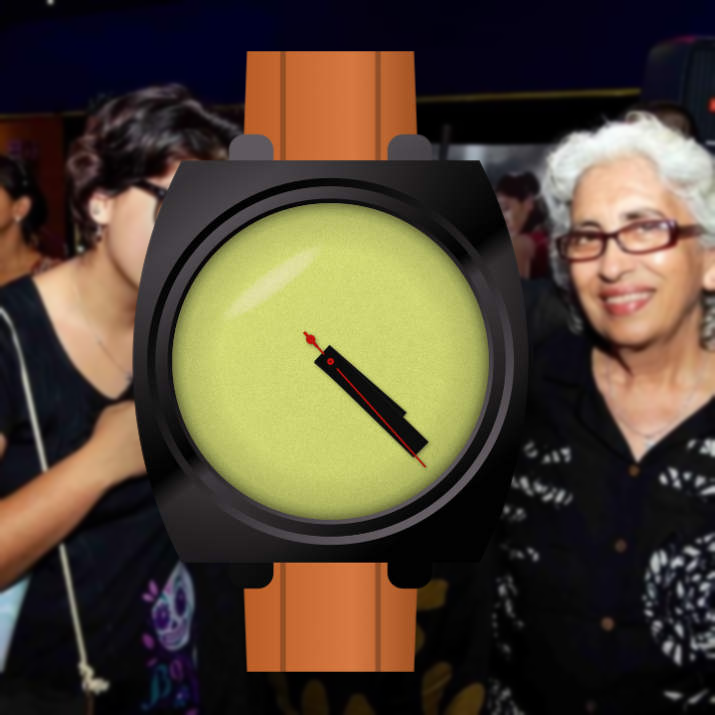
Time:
4.22.23
